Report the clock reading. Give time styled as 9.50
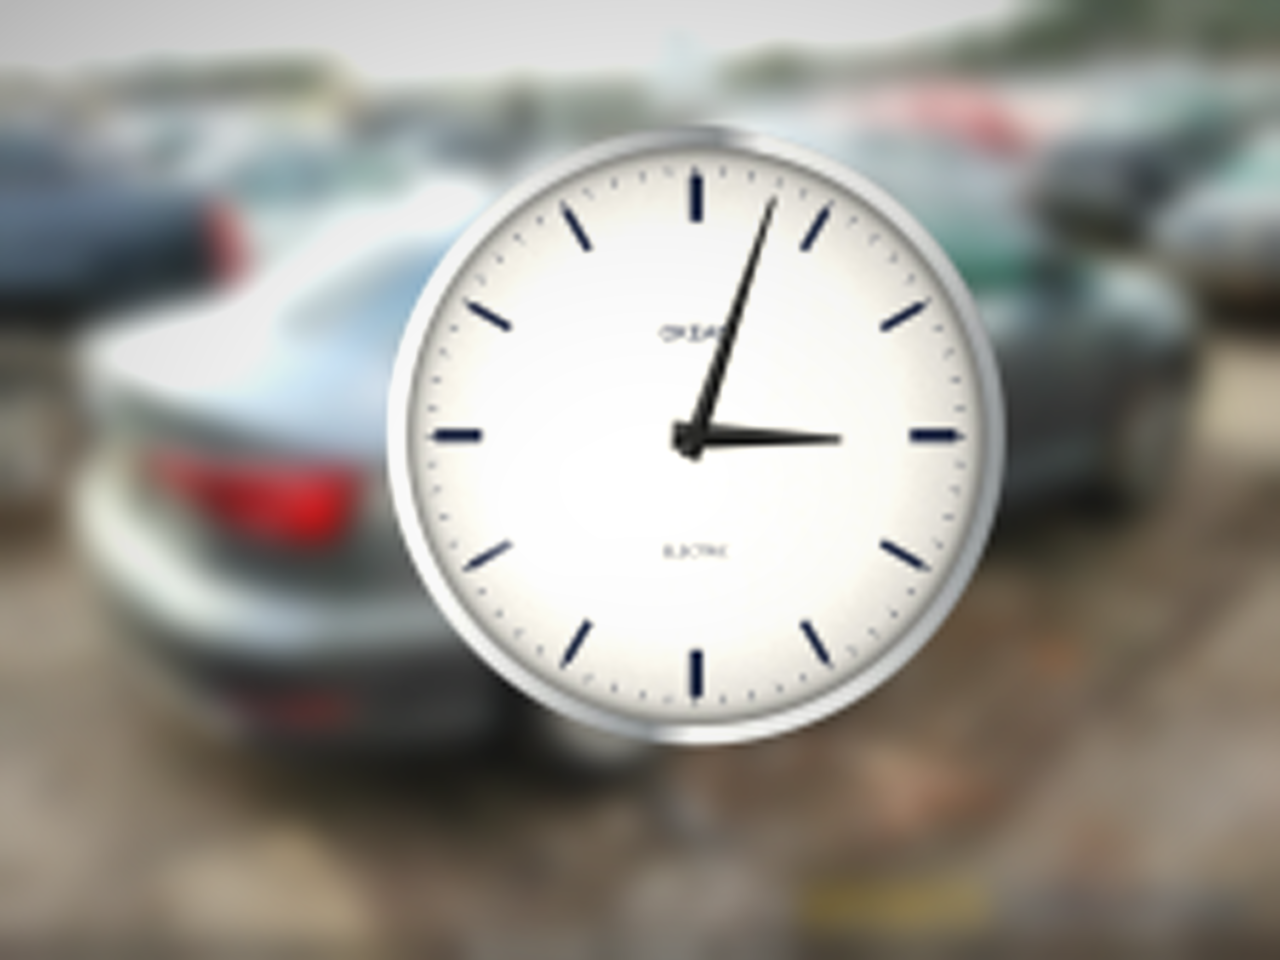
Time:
3.03
